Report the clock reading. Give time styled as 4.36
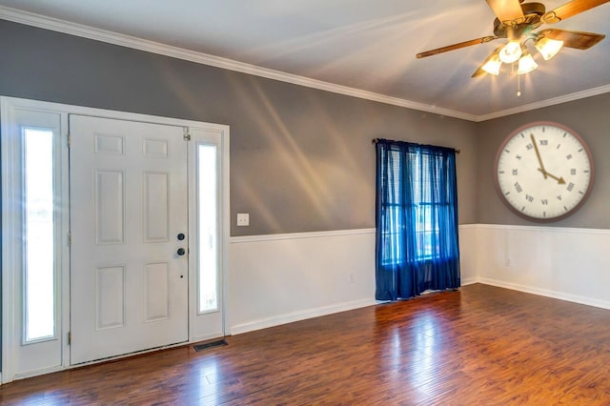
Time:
3.57
